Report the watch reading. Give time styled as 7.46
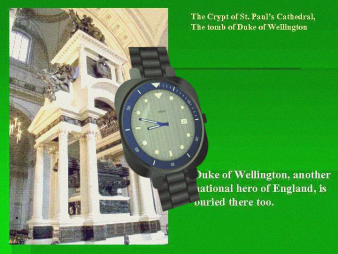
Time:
8.48
